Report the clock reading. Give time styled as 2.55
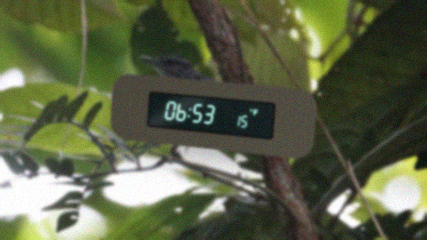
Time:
6.53
